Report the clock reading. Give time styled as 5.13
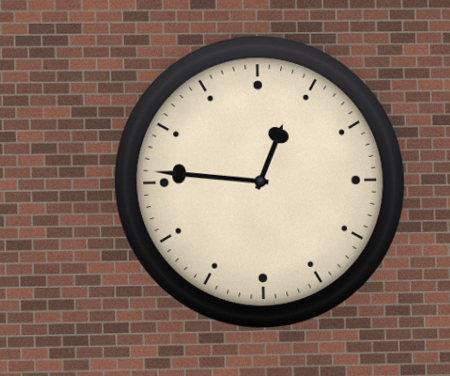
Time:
12.46
